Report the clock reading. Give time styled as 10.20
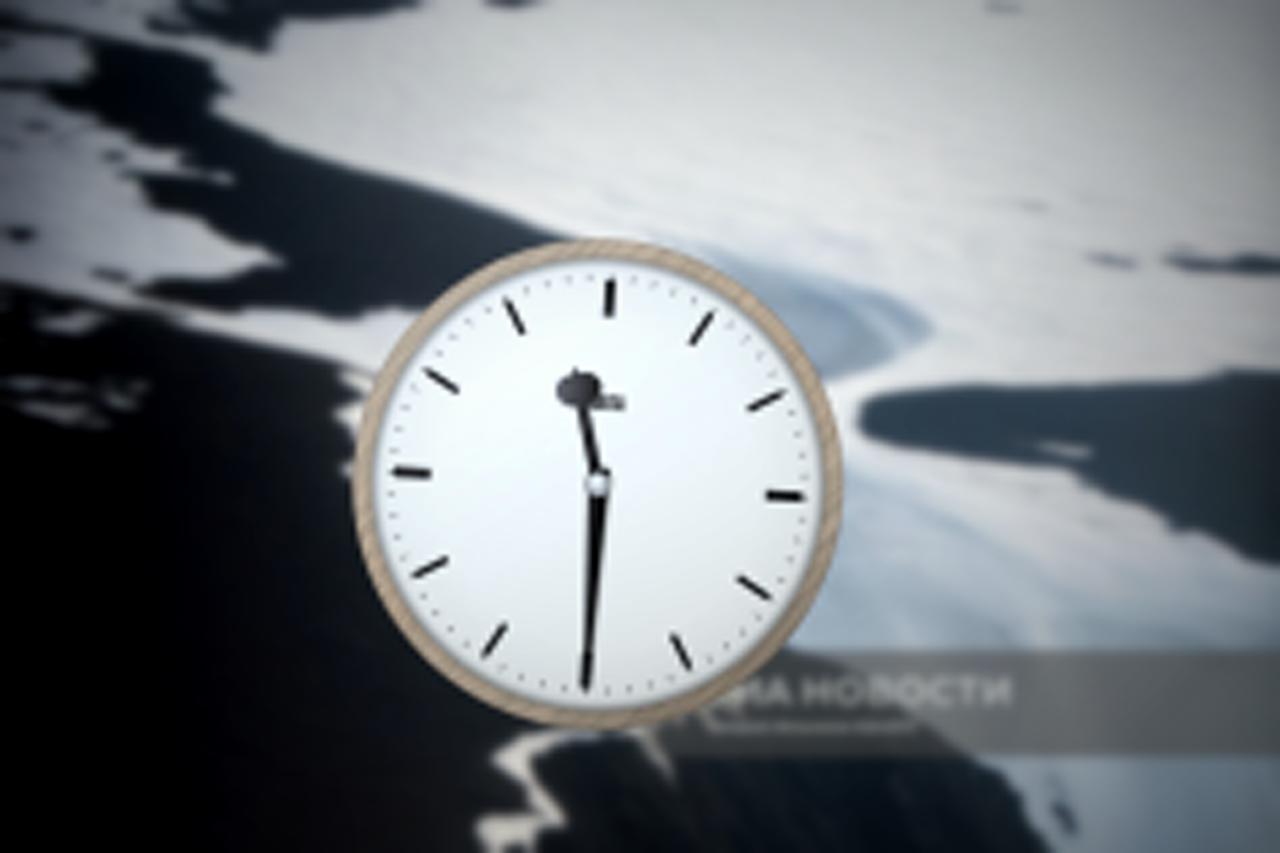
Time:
11.30
